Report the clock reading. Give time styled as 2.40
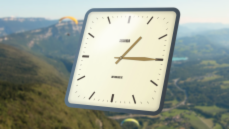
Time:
1.15
